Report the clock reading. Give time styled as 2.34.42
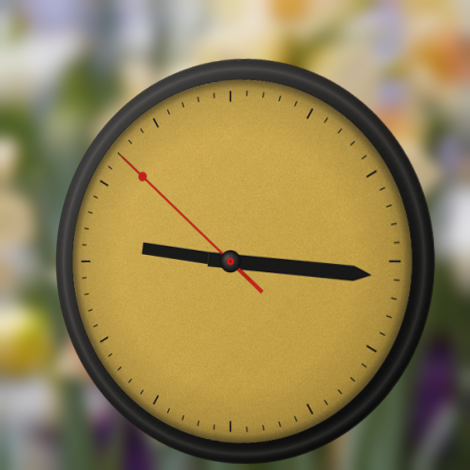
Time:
9.15.52
